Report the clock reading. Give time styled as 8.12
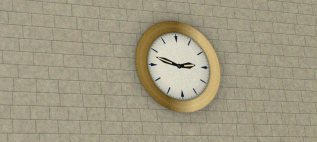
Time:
2.48
